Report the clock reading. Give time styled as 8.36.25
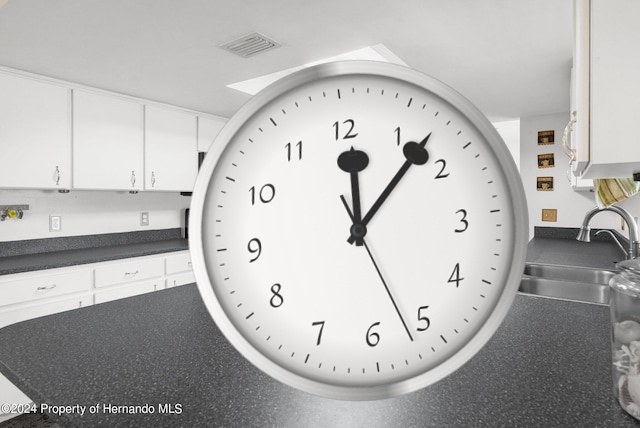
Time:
12.07.27
